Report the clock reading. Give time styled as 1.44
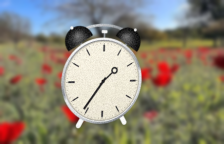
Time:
1.36
